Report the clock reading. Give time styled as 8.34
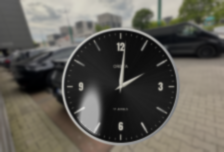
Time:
2.01
